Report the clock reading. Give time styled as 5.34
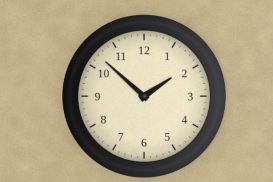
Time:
1.52
